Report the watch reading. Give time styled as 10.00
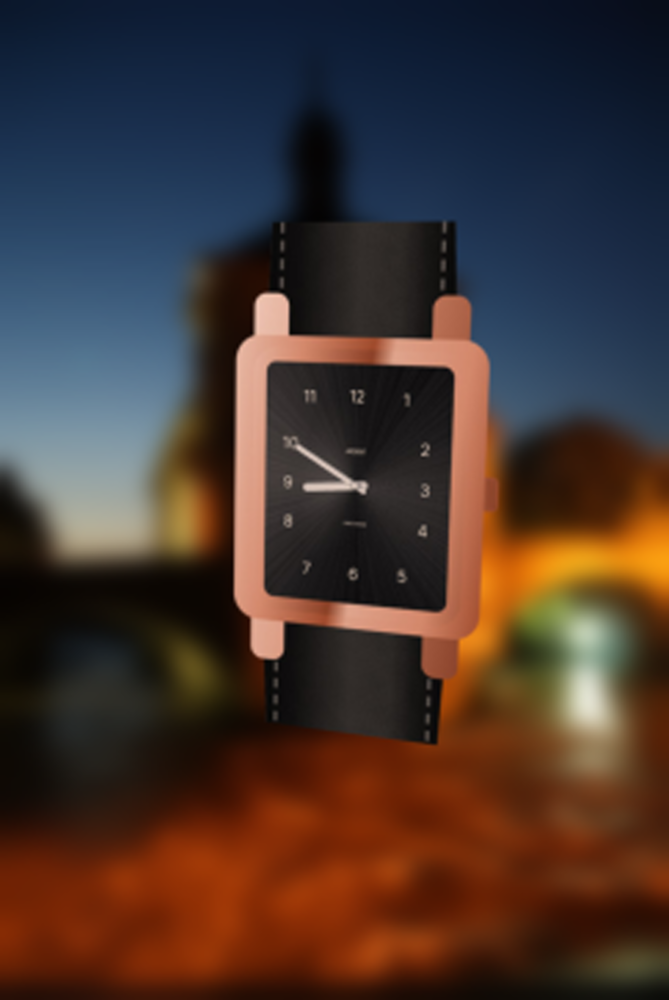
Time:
8.50
